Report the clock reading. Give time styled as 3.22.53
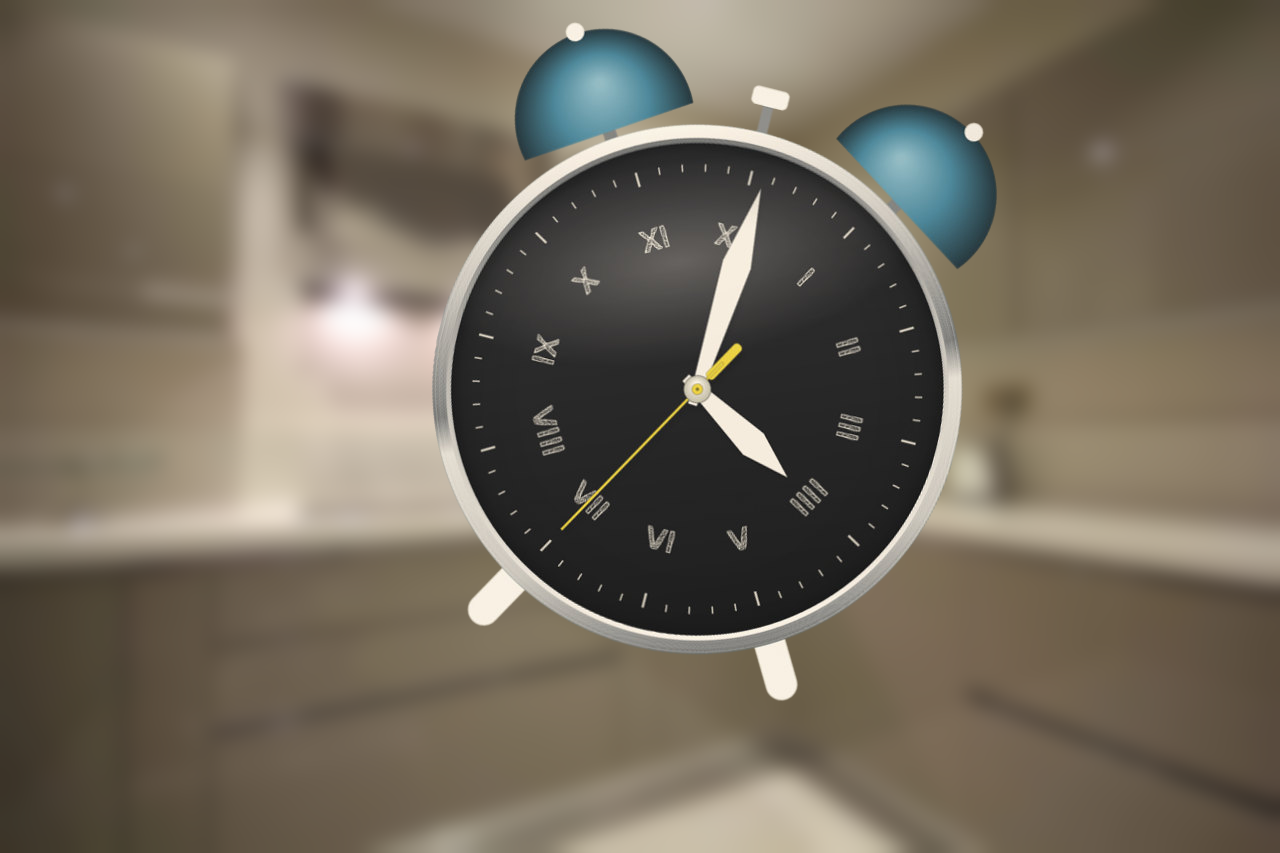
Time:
4.00.35
